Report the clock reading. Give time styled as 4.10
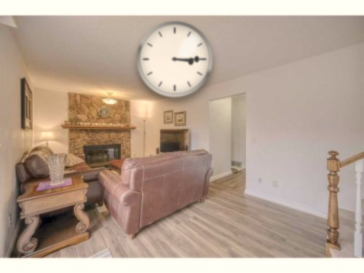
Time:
3.15
